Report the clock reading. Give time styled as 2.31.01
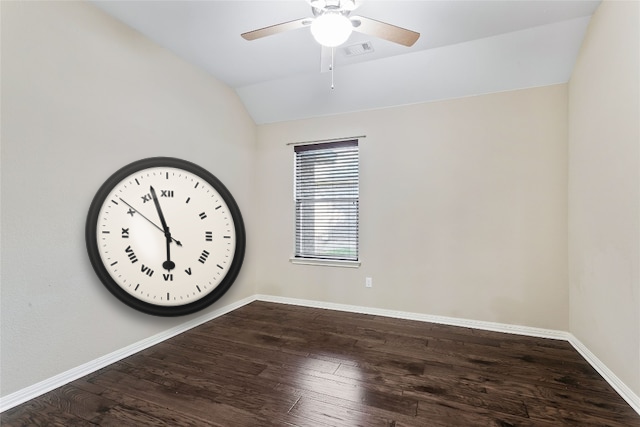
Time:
5.56.51
